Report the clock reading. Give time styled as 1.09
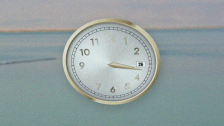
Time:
3.17
